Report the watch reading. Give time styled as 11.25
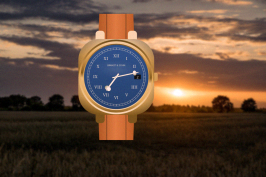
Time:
7.13
